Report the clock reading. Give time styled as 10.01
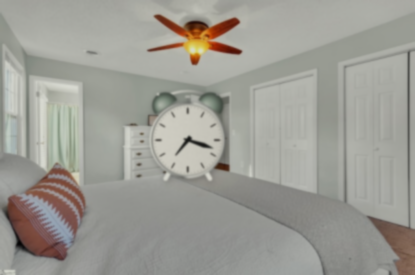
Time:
7.18
